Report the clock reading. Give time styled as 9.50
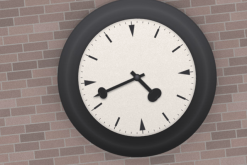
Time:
4.42
